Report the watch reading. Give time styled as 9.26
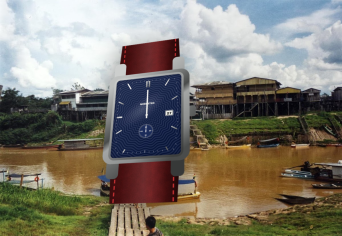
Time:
12.00
